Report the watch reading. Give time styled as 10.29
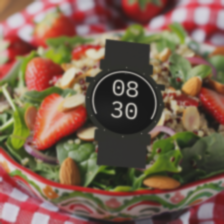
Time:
8.30
